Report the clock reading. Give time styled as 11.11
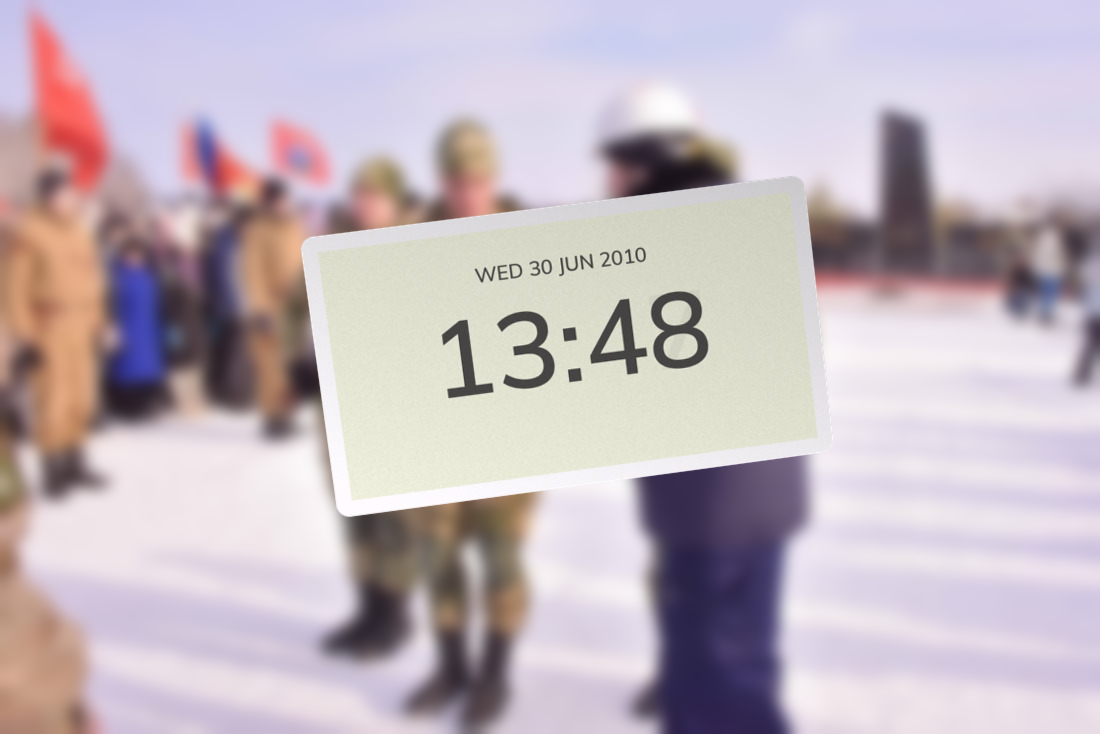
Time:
13.48
